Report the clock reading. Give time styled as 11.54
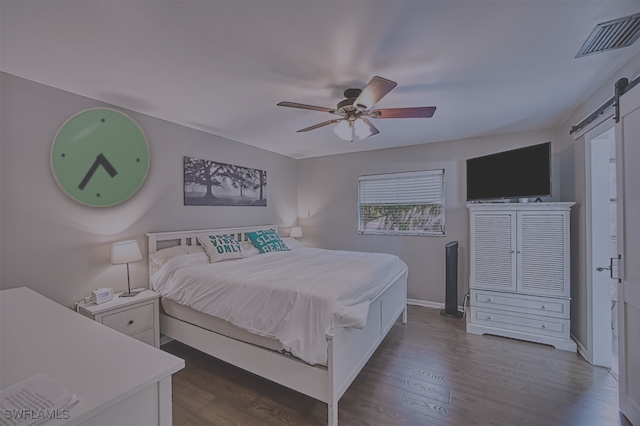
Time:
4.35
